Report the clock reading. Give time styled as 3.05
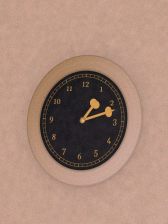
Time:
1.12
